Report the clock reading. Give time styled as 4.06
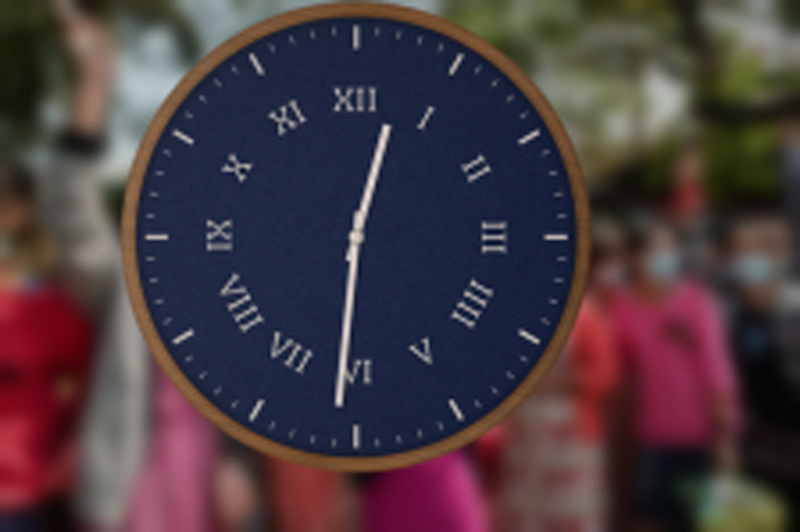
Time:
12.31
